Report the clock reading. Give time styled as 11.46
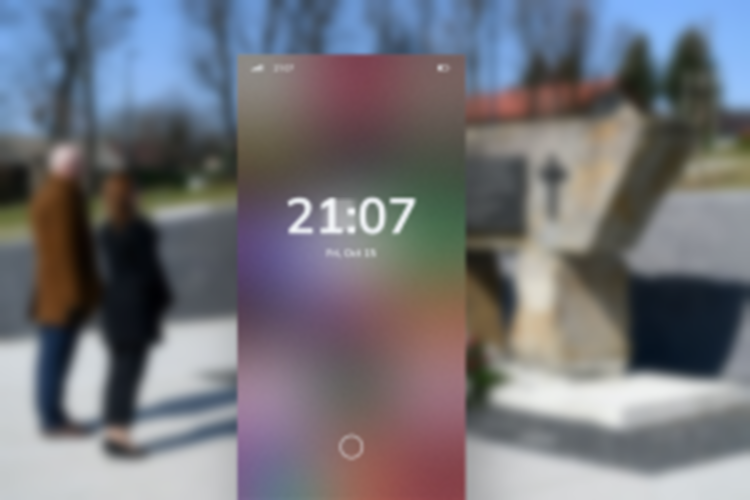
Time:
21.07
